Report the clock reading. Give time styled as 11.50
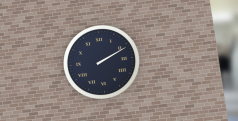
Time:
2.11
